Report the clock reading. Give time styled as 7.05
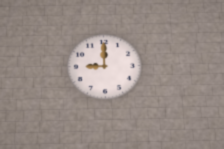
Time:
9.00
